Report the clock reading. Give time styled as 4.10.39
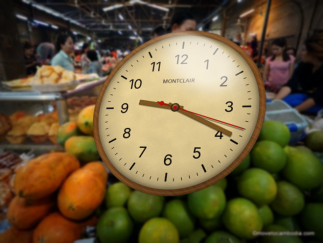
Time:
9.19.18
